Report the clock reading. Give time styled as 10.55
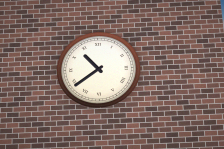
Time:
10.39
